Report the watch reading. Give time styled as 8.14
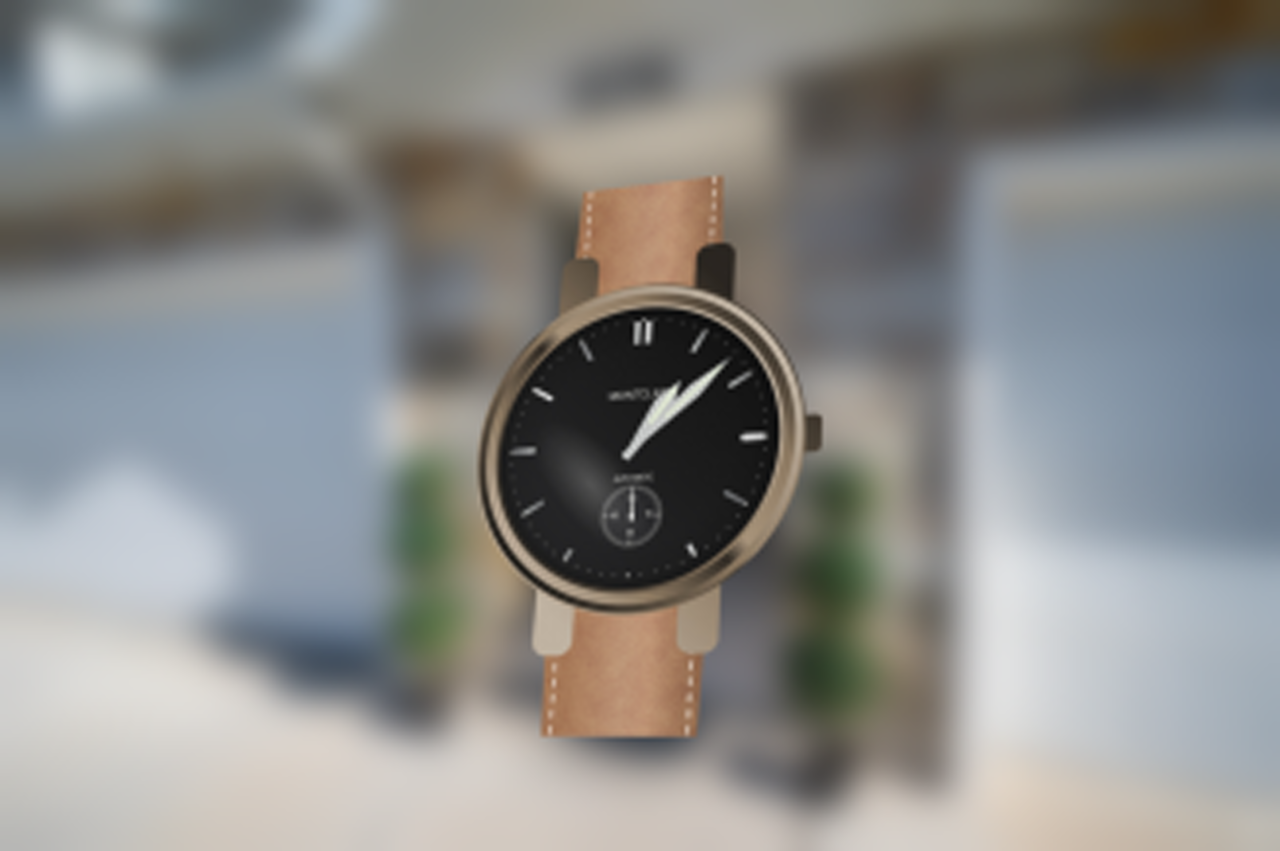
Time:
1.08
